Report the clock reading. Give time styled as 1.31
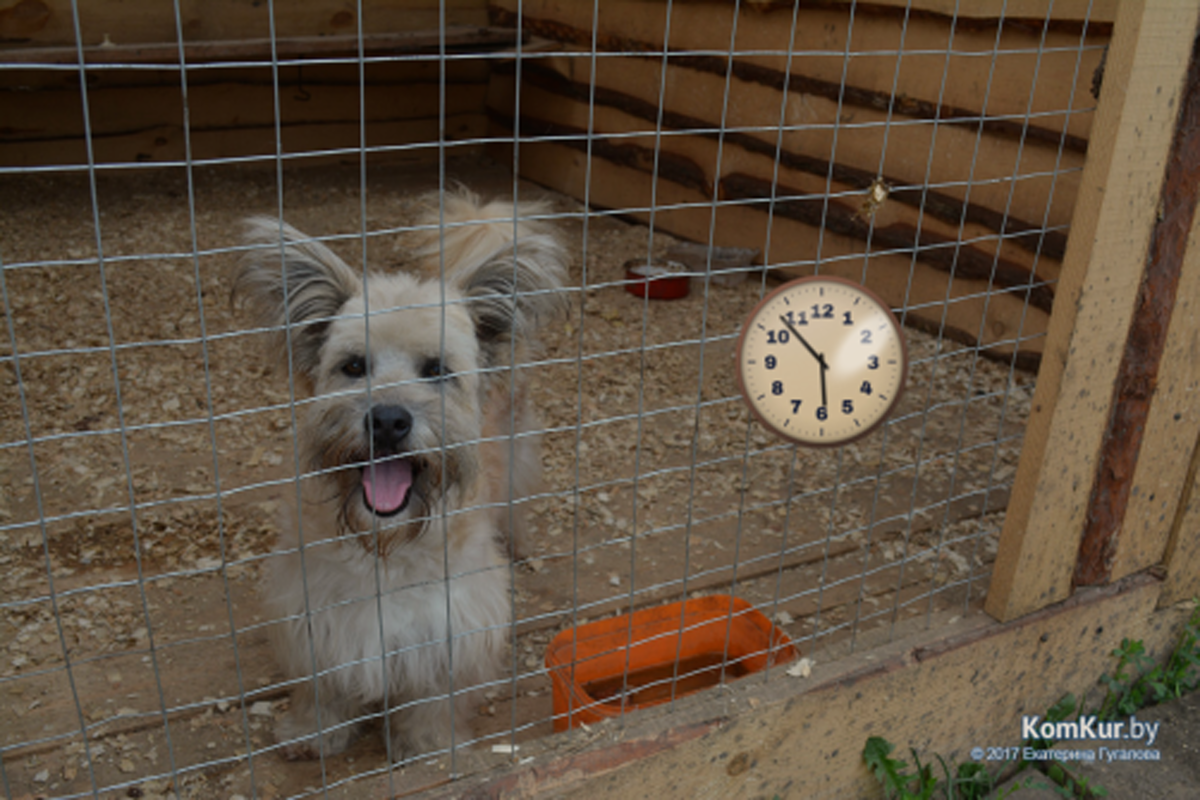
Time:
5.53
